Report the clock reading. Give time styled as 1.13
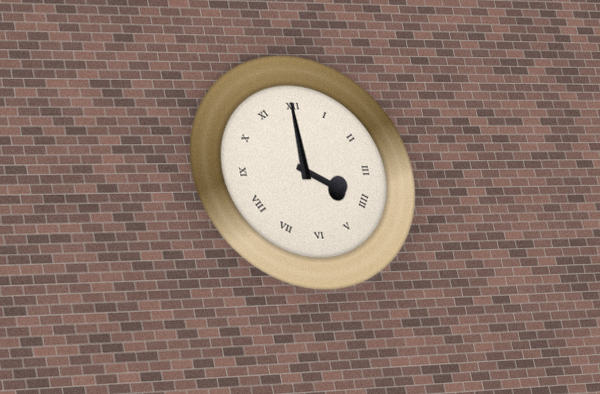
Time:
4.00
